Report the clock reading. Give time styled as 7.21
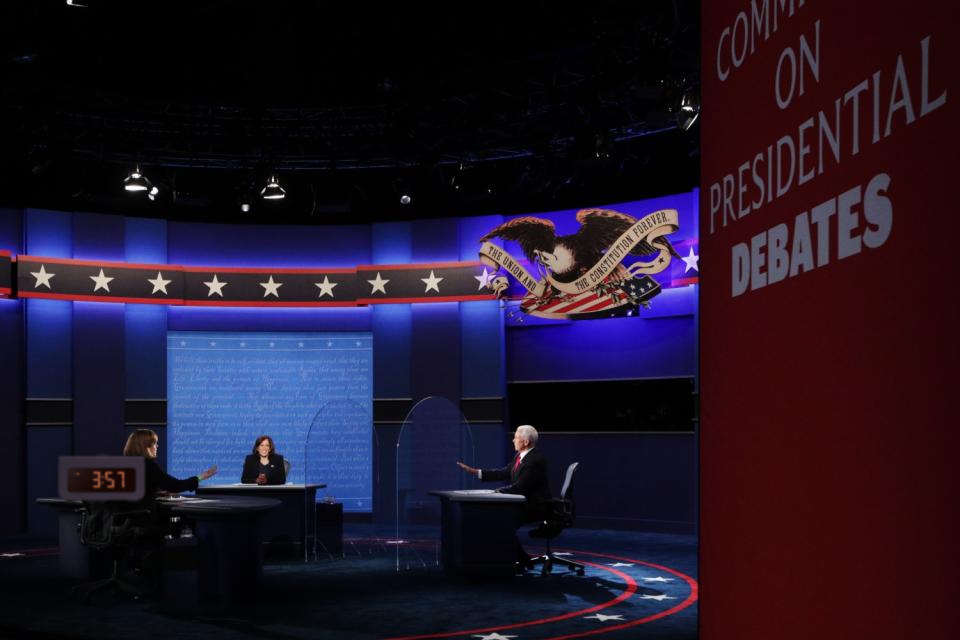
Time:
3.57
